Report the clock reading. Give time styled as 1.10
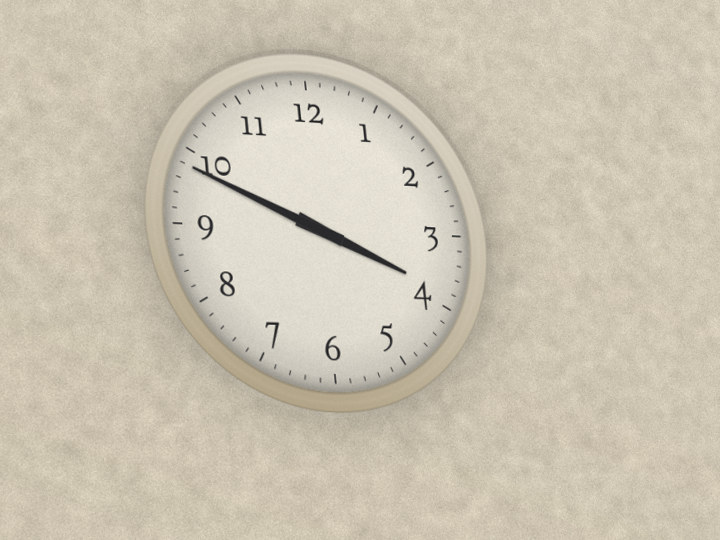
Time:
3.49
